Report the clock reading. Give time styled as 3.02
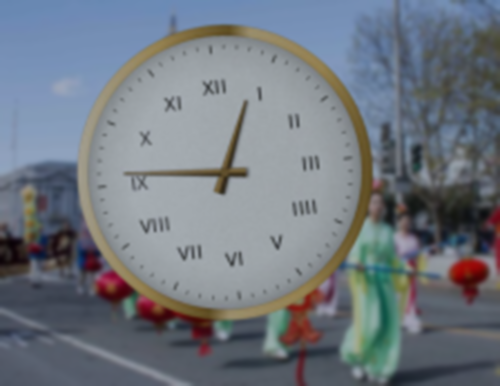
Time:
12.46
